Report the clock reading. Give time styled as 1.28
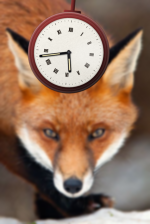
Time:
5.43
